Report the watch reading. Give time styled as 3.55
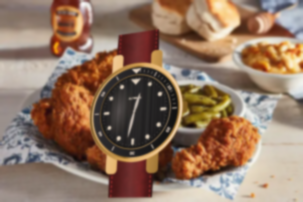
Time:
12.32
